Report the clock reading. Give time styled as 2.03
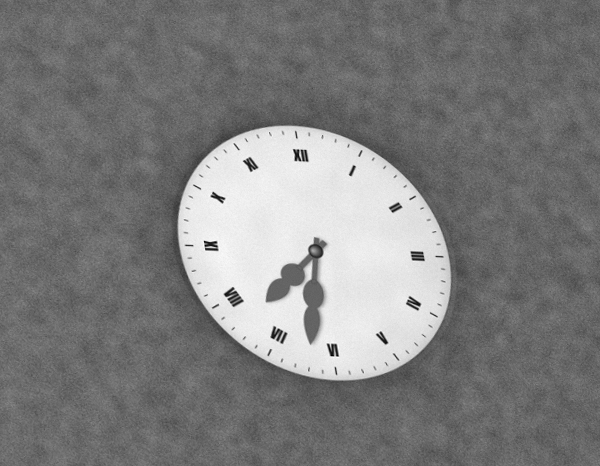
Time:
7.32
